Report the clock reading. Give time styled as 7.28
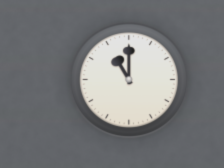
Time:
11.00
